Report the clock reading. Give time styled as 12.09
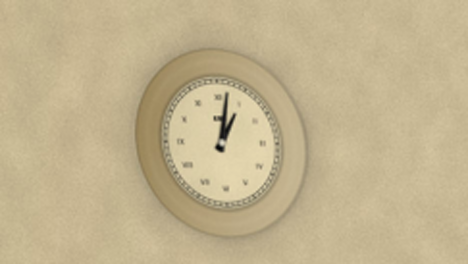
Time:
1.02
